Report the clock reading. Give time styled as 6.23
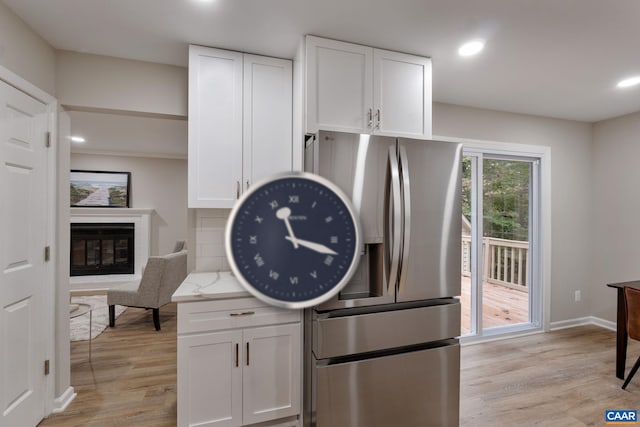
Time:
11.18
